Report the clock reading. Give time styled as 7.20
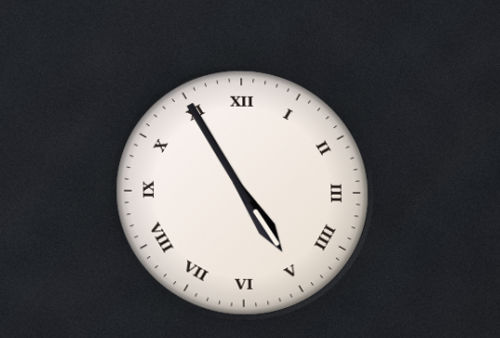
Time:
4.55
